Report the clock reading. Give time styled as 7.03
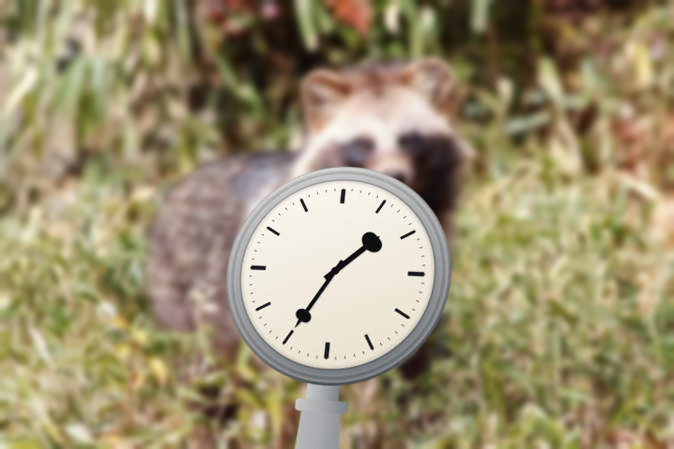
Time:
1.35
